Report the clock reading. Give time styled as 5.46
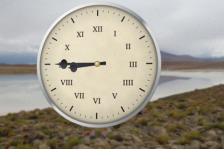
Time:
8.45
